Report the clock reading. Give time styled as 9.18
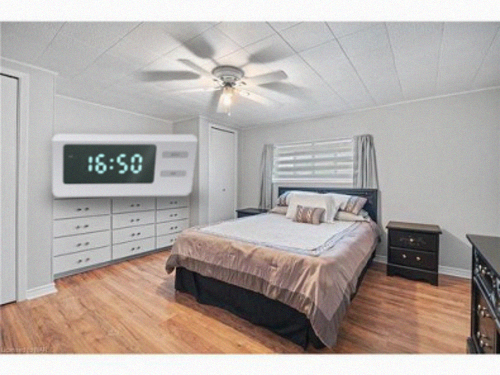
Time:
16.50
